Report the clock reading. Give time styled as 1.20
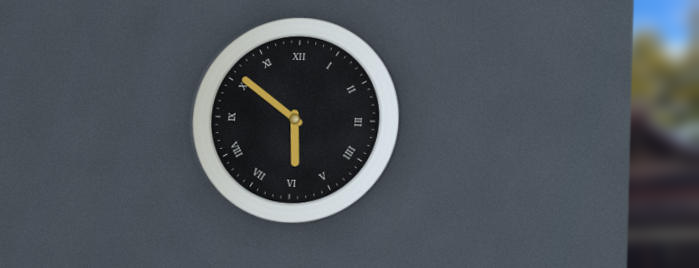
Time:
5.51
